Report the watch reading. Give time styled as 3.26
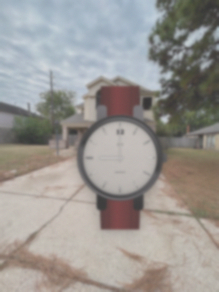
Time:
9.00
